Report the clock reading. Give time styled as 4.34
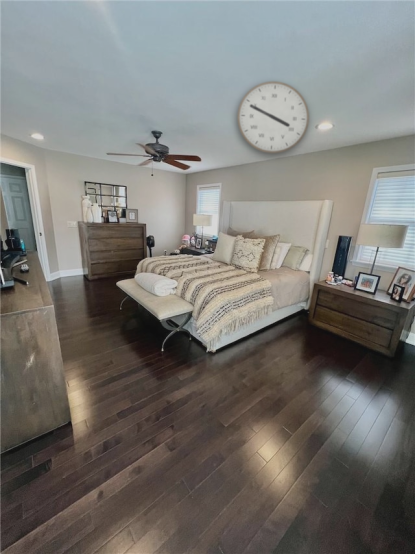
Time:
3.49
